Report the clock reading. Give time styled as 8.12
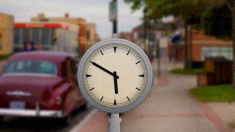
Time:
5.50
